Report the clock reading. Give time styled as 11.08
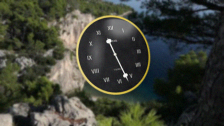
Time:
11.27
